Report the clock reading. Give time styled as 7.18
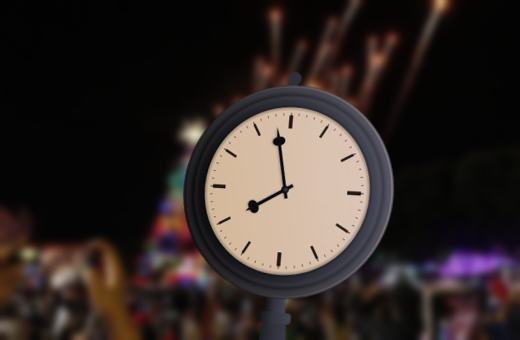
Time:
7.58
